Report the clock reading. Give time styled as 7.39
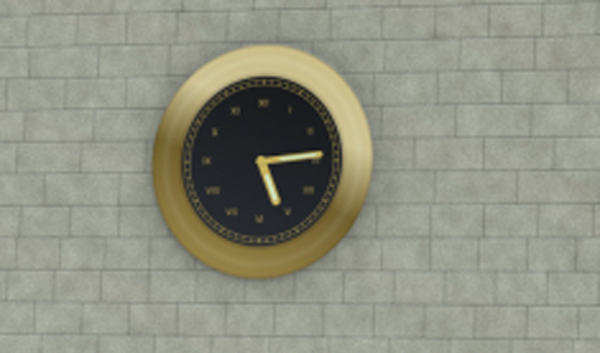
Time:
5.14
